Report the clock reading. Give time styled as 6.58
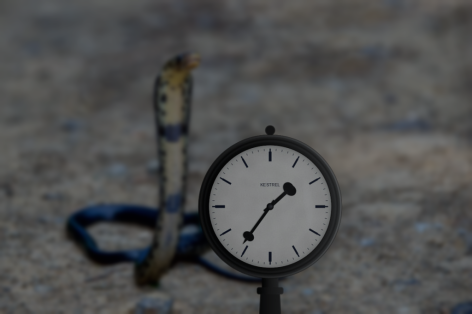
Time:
1.36
